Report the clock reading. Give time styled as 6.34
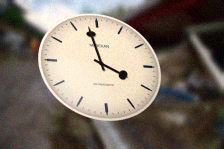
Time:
3.58
